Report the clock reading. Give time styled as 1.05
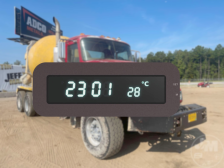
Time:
23.01
